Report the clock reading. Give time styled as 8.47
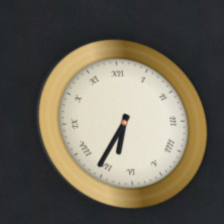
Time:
6.36
